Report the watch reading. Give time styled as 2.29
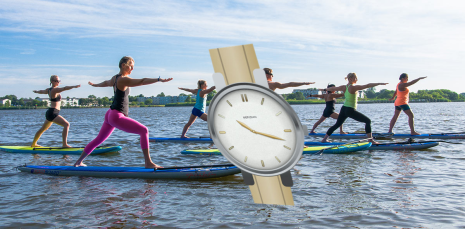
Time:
10.18
